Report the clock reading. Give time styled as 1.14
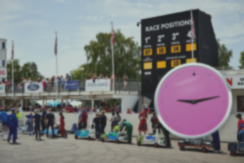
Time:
9.13
